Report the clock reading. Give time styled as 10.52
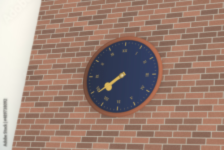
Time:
7.39
